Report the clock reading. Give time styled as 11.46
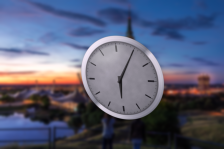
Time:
6.05
